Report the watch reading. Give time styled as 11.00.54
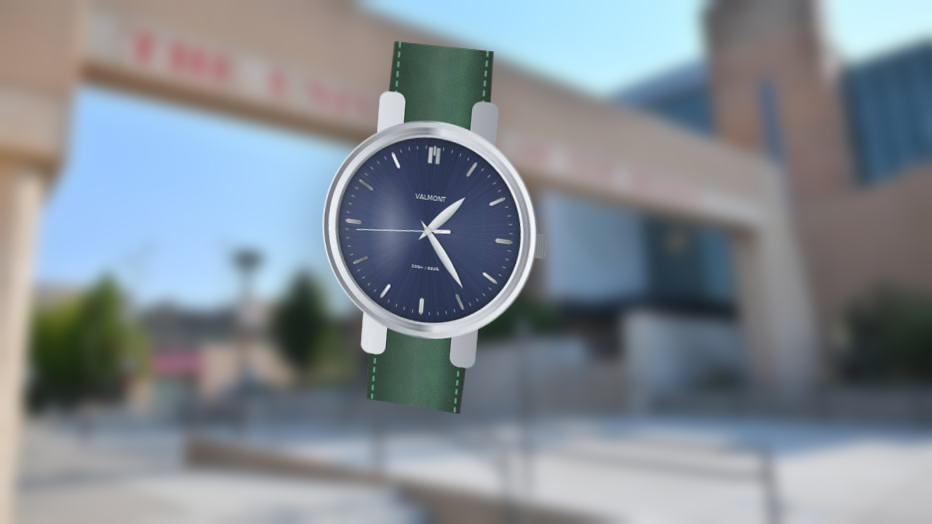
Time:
1.23.44
